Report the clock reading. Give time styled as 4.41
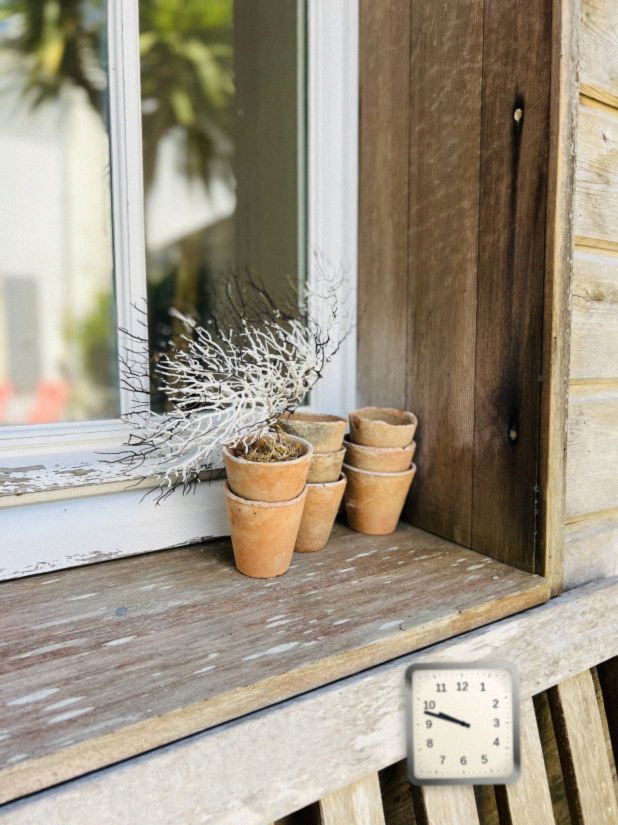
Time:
9.48
